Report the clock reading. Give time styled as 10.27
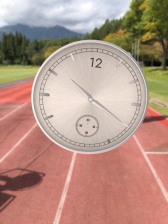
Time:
10.20
